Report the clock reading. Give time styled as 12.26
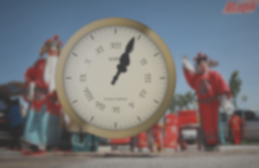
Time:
1.04
